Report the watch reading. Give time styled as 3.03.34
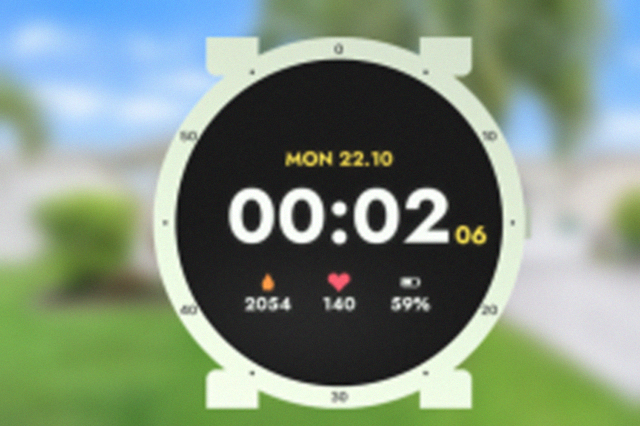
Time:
0.02.06
